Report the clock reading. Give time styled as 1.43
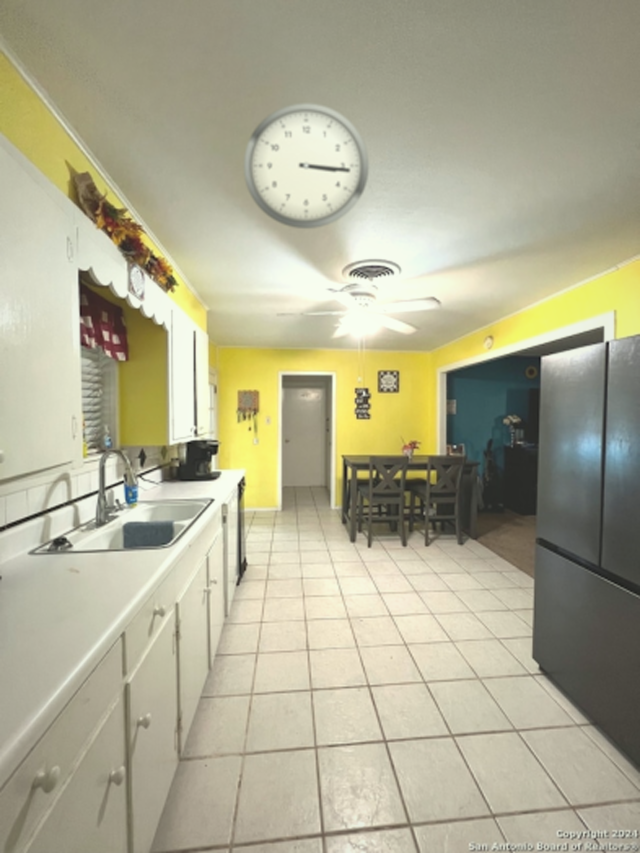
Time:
3.16
